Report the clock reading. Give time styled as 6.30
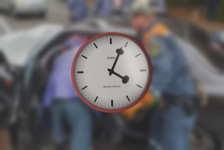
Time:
4.04
